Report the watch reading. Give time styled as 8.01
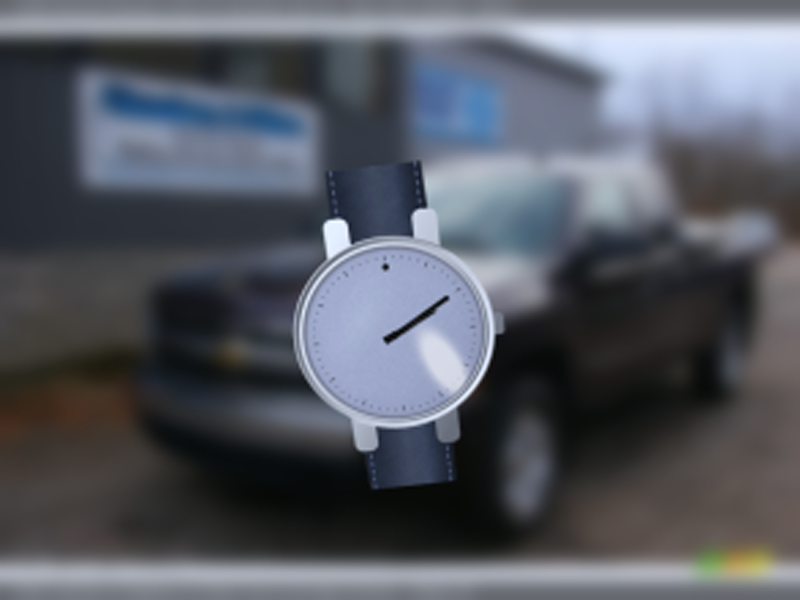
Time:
2.10
